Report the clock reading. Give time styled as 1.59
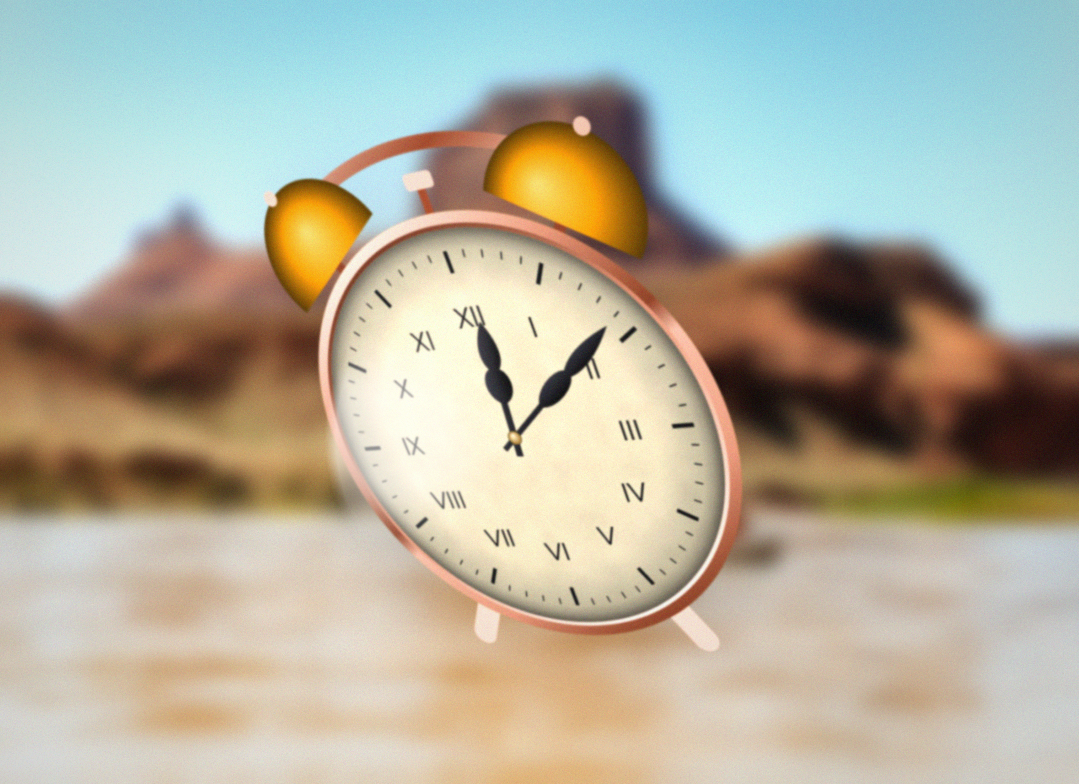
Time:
12.09
